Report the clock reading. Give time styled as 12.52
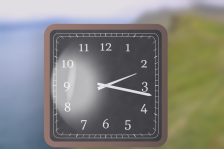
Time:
2.17
